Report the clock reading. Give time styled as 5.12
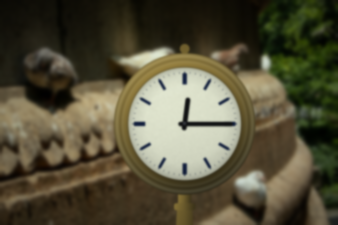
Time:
12.15
